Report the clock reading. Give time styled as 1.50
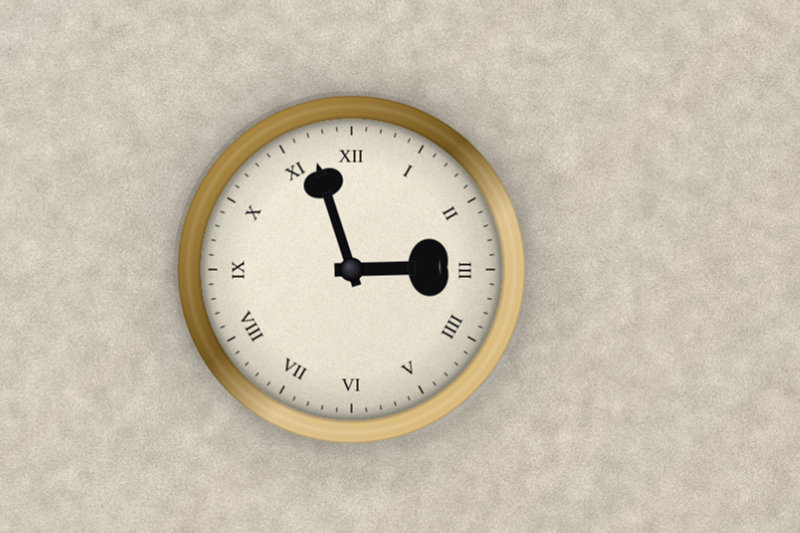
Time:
2.57
